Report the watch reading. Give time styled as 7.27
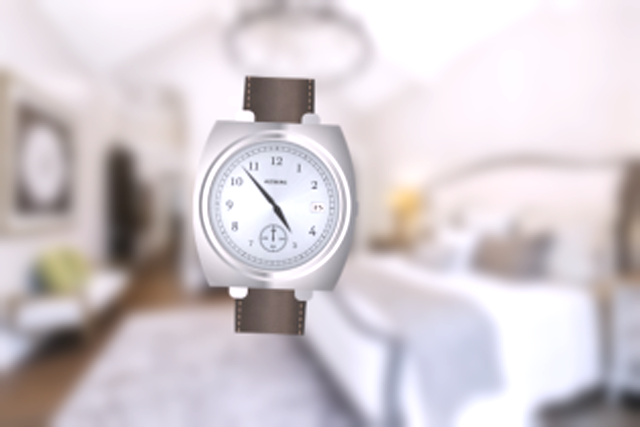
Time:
4.53
